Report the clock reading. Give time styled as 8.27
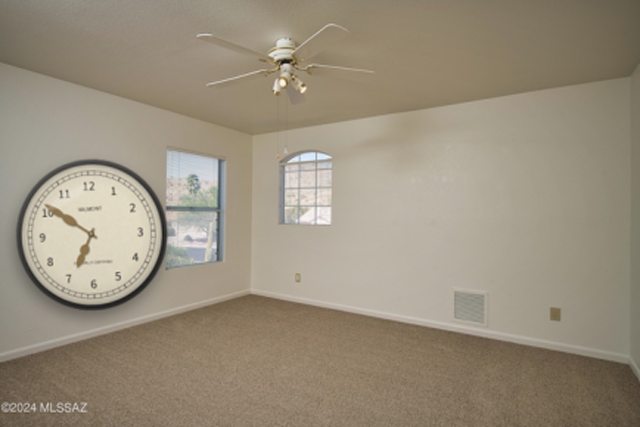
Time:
6.51
